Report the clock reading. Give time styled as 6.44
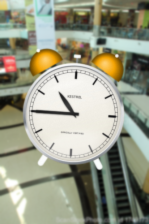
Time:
10.45
